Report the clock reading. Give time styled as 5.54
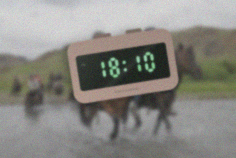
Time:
18.10
